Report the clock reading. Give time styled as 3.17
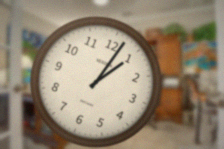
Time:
1.02
